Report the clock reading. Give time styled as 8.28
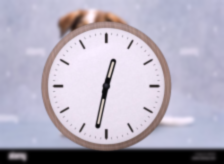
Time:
12.32
